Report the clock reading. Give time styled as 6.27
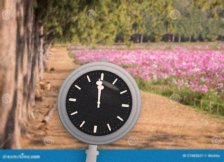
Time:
11.59
